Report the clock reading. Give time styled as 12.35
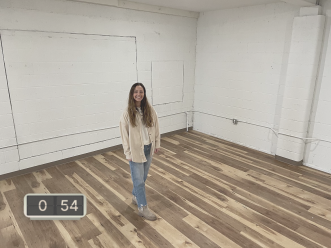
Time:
0.54
